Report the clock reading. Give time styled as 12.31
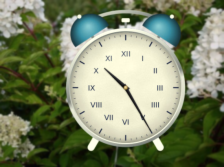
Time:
10.25
